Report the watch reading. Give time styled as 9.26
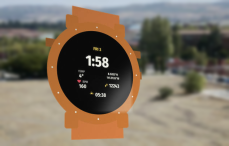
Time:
1.58
